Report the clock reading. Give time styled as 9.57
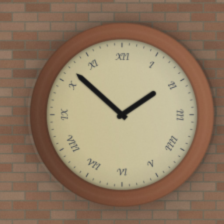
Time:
1.52
